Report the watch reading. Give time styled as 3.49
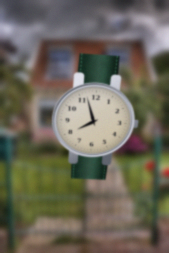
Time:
7.57
